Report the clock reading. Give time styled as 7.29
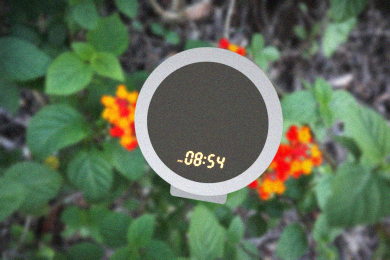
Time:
8.54
